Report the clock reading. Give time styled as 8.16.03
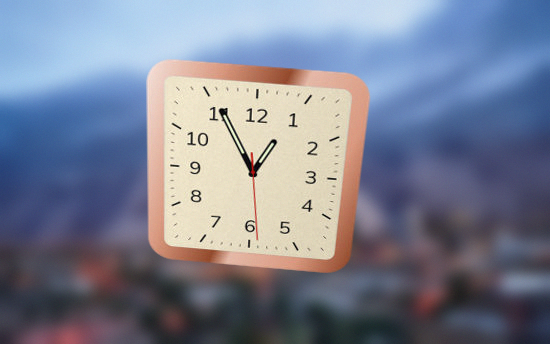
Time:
12.55.29
